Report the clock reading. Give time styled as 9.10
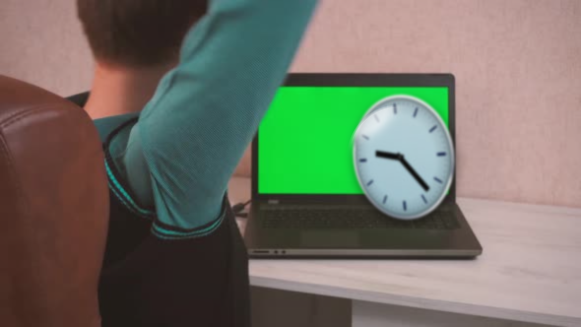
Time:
9.23
